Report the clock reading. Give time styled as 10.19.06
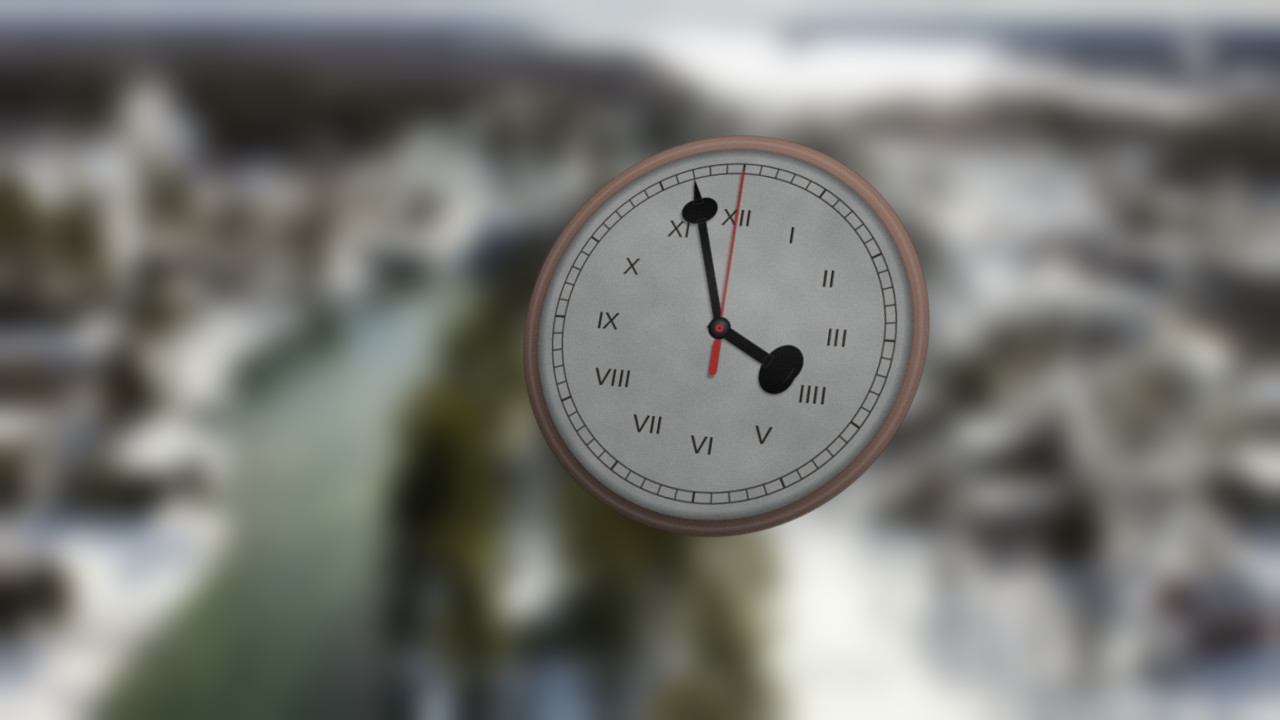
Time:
3.57.00
